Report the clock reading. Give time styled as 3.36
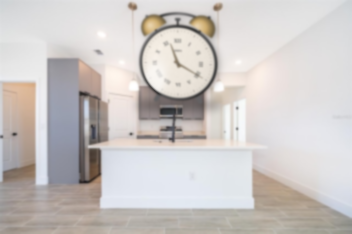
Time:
11.20
